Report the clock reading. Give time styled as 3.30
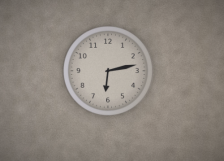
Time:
6.13
